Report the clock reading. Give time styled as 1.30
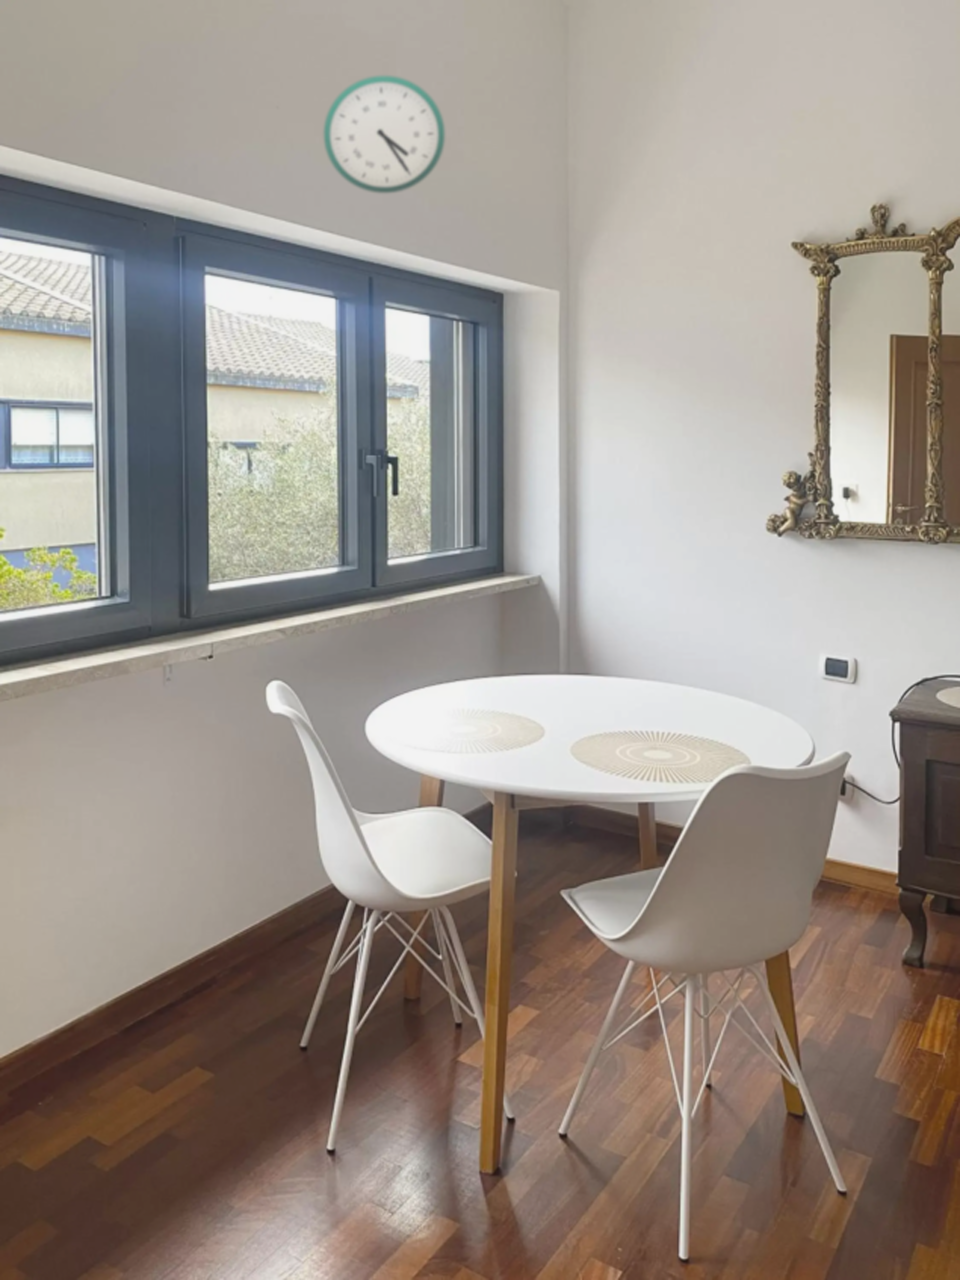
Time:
4.25
